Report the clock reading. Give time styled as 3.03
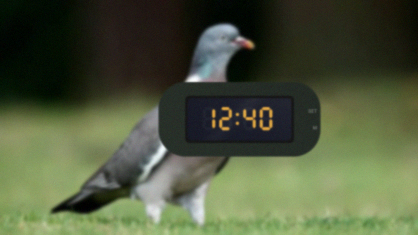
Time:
12.40
